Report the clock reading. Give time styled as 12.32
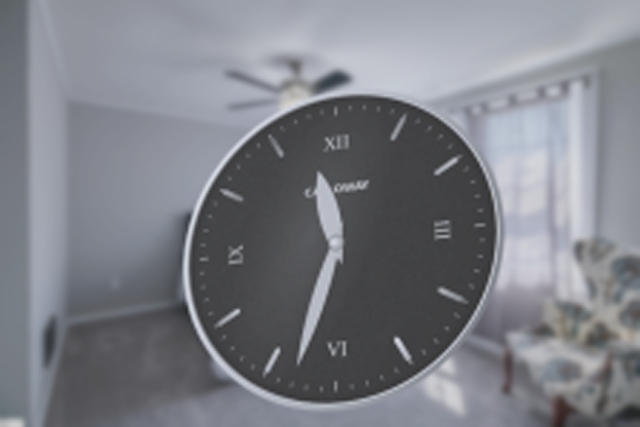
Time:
11.33
